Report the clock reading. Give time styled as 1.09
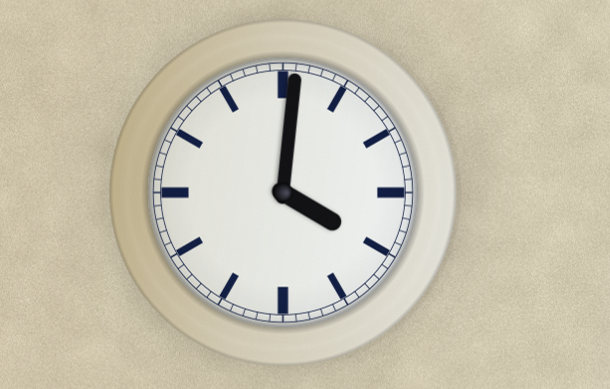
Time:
4.01
